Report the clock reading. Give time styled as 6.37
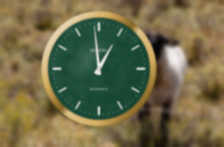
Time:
12.59
